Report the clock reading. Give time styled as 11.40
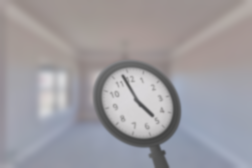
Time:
4.58
